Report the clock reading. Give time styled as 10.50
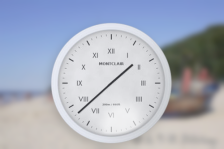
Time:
1.38
